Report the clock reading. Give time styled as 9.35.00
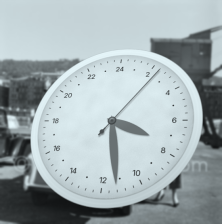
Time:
7.28.06
